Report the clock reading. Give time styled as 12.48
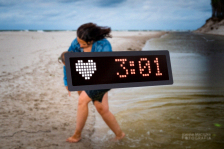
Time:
3.01
